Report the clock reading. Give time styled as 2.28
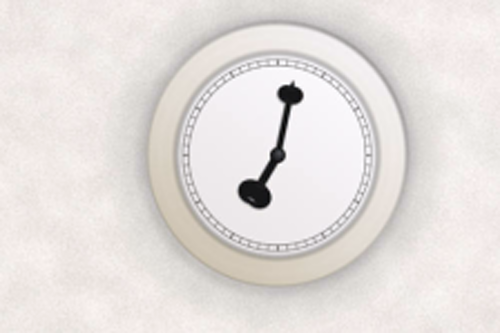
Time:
7.02
